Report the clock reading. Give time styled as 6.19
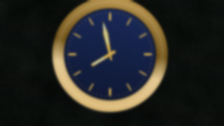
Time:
7.58
